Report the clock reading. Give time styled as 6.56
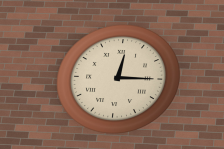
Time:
12.15
